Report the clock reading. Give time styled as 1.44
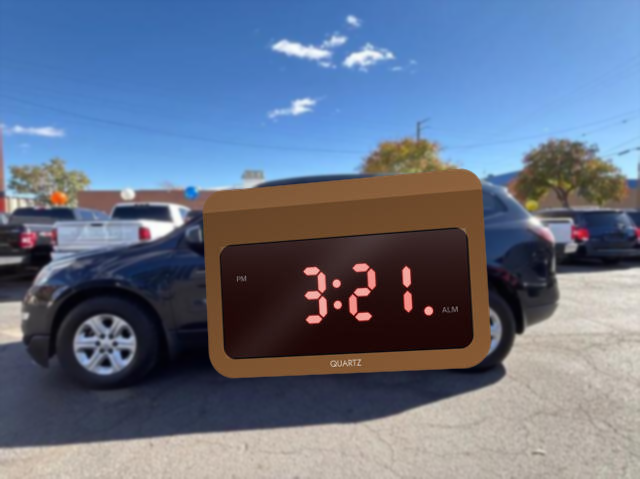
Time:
3.21
